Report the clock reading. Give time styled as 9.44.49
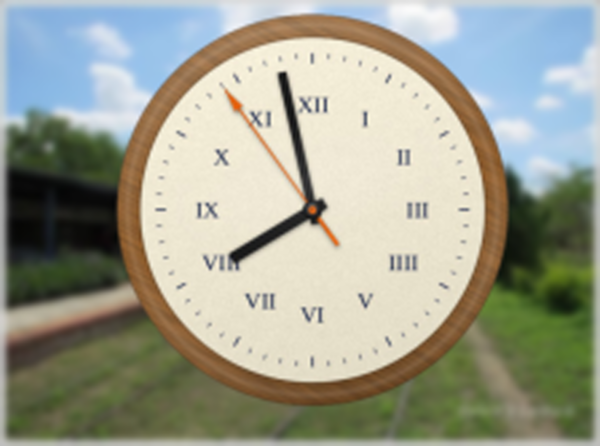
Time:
7.57.54
